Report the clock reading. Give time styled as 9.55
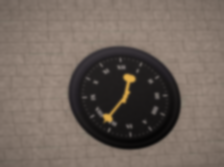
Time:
12.37
